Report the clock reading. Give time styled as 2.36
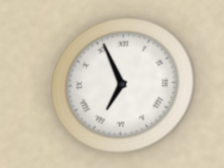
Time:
6.56
